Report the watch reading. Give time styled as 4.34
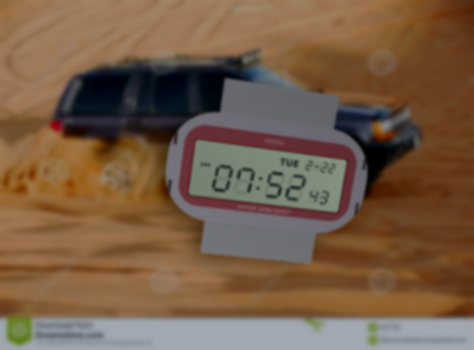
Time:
7.52
